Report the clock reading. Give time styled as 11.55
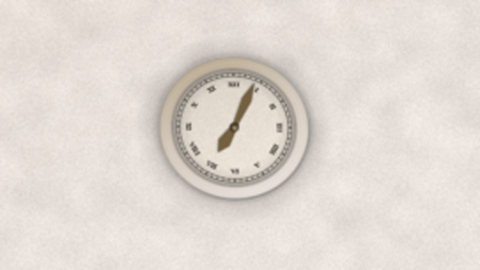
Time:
7.04
